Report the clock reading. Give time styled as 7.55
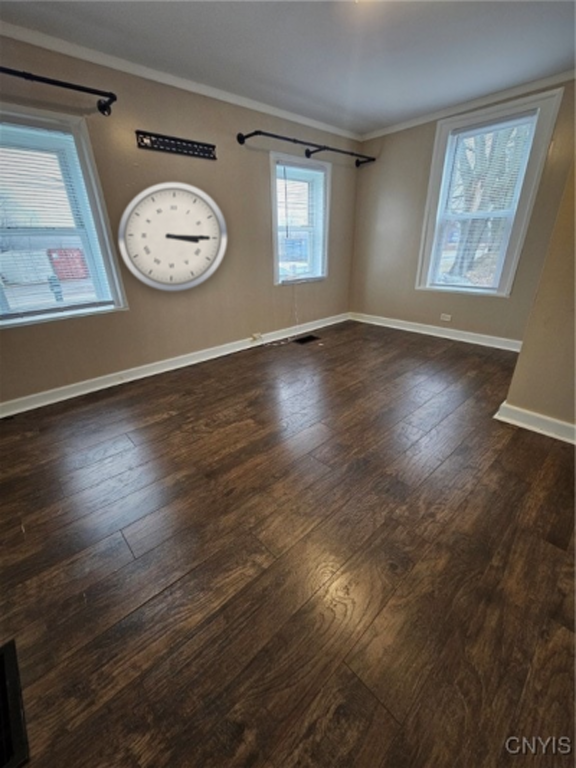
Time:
3.15
